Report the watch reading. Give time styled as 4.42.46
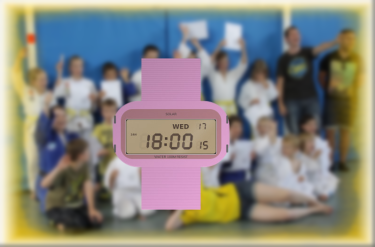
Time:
18.00.15
